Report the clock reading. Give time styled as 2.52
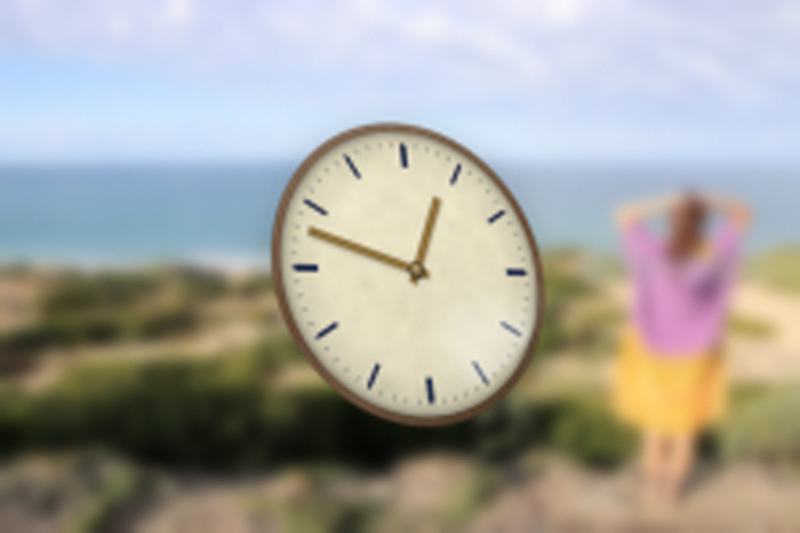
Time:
12.48
